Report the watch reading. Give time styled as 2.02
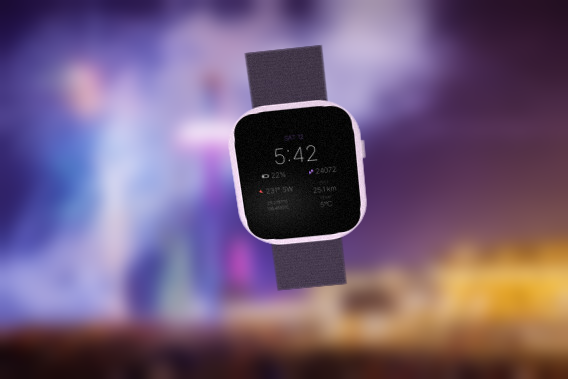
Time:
5.42
